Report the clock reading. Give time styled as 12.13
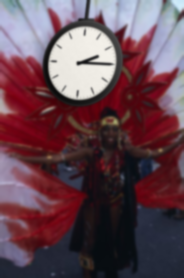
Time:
2.15
